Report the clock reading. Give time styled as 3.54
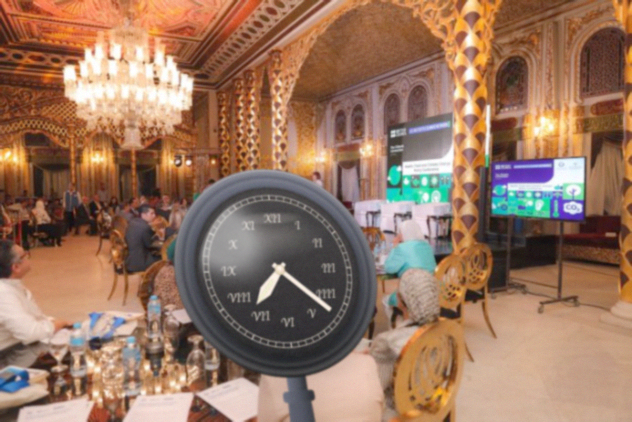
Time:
7.22
